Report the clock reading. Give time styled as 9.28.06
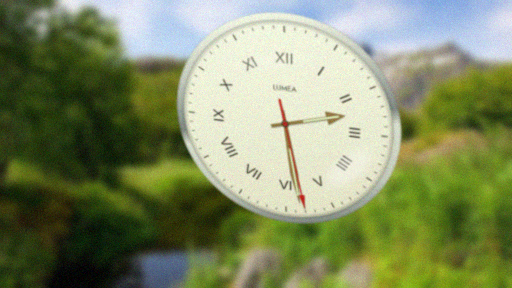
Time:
2.28.28
